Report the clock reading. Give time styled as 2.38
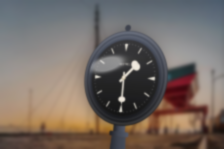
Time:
1.30
